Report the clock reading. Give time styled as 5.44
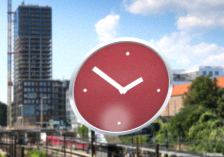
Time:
1.51
